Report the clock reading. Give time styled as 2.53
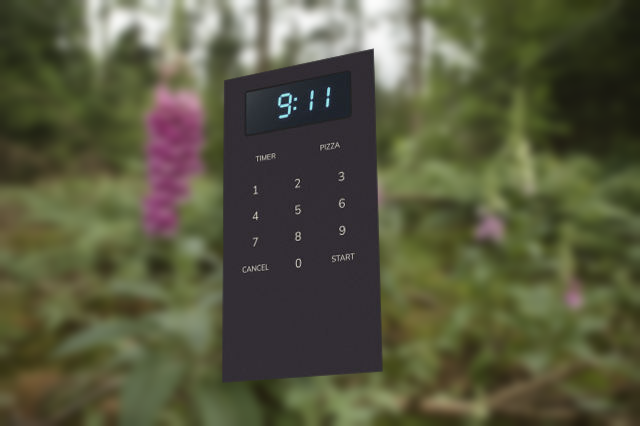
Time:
9.11
